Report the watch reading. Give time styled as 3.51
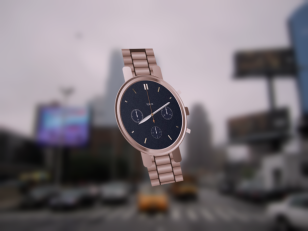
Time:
8.11
